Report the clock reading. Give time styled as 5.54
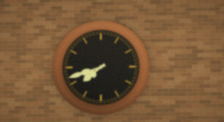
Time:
7.42
